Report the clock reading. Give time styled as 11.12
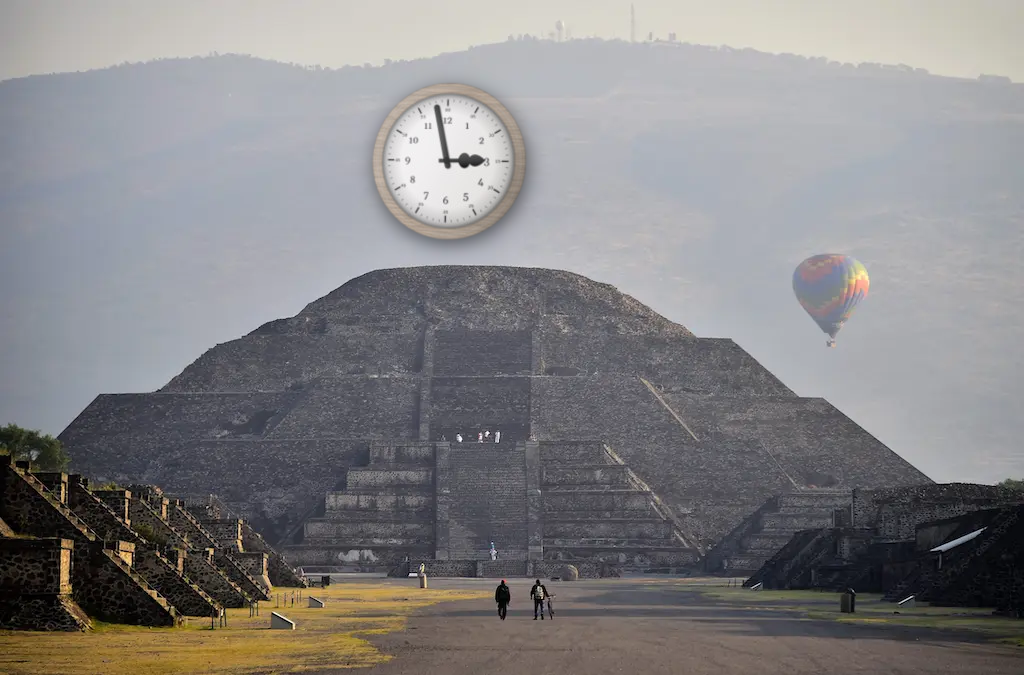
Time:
2.58
